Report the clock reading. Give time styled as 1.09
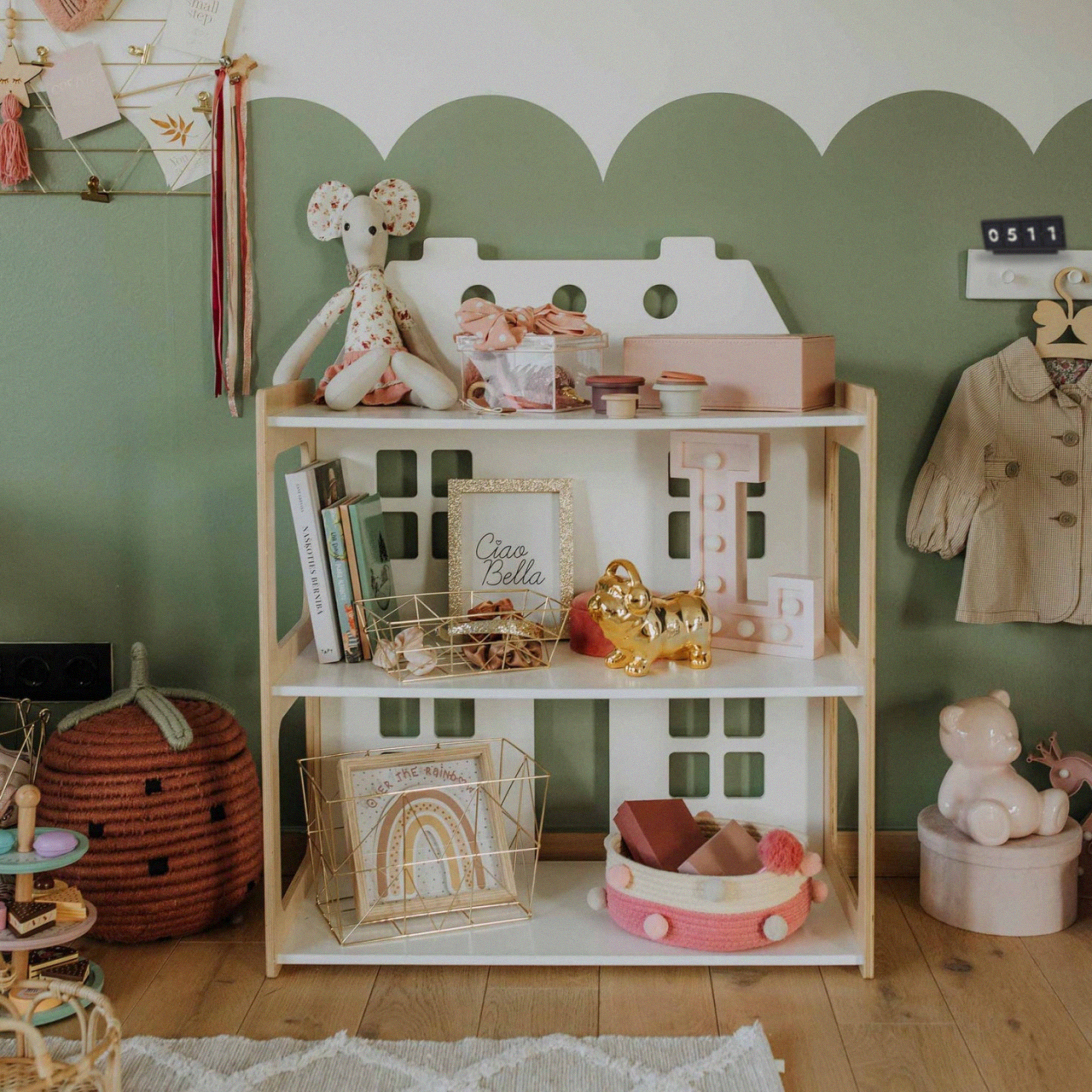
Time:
5.11
